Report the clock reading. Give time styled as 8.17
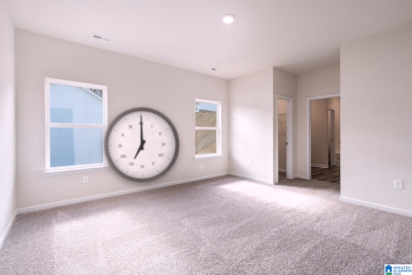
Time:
7.00
